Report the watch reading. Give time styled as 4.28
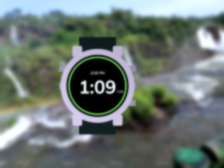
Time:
1.09
